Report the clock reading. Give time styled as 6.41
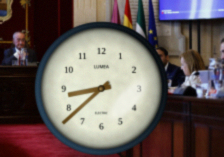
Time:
8.38
